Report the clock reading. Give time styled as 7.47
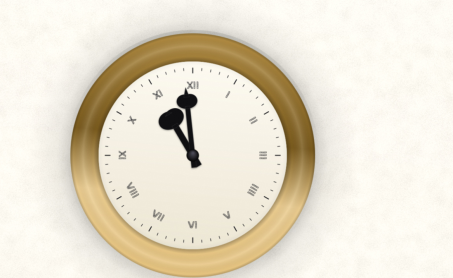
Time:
10.59
